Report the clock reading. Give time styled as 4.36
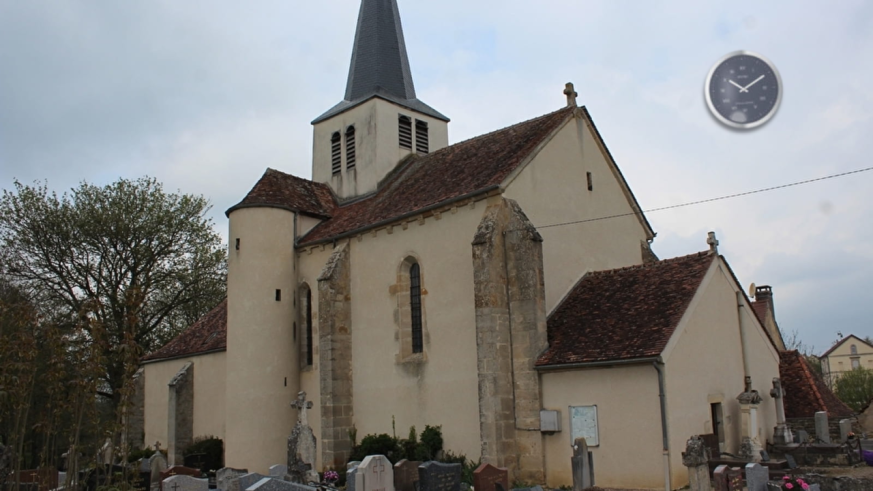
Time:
10.10
